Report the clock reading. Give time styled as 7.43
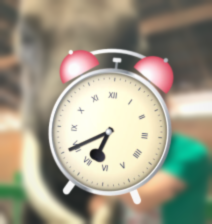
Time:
6.40
